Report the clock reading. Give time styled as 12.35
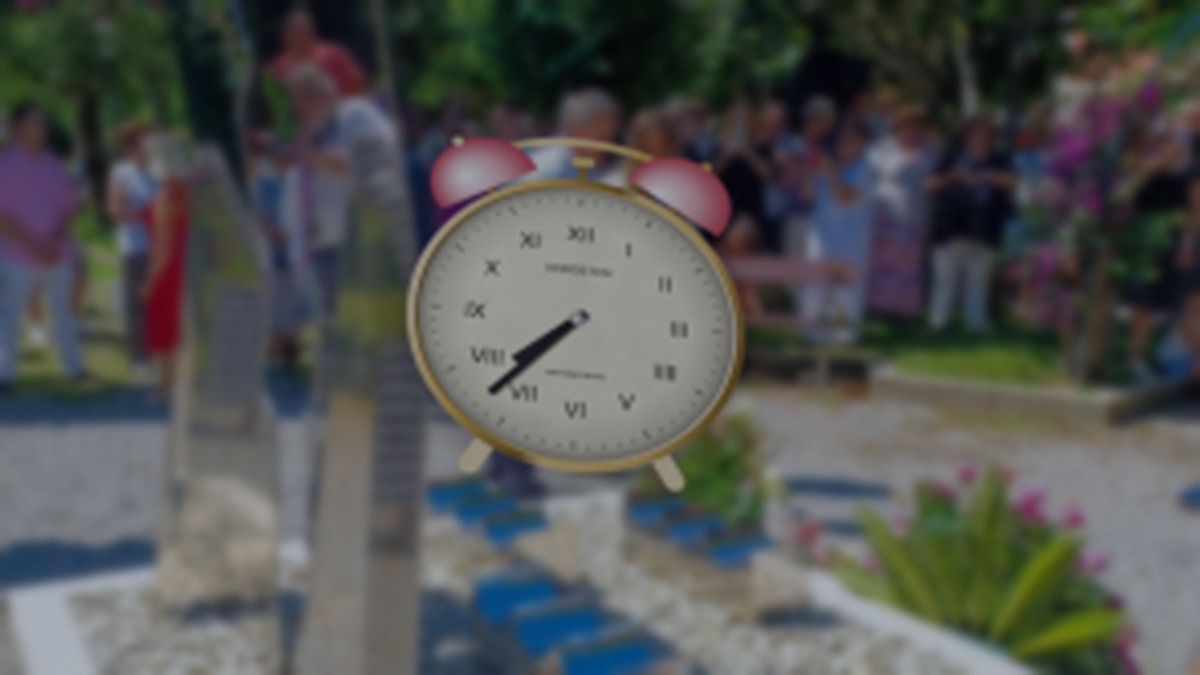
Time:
7.37
